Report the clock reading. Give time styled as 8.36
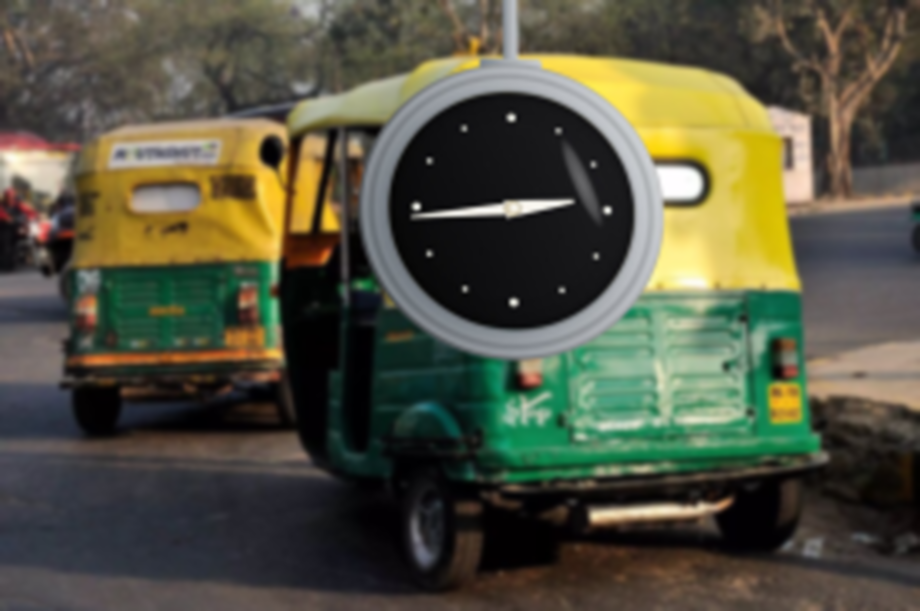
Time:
2.44
